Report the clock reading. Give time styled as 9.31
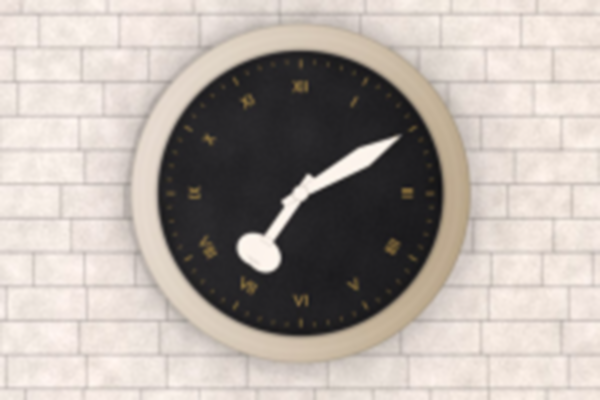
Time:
7.10
